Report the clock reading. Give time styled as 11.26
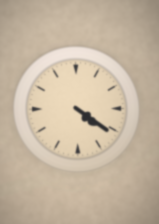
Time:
4.21
